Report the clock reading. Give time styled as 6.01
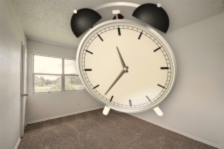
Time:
11.37
